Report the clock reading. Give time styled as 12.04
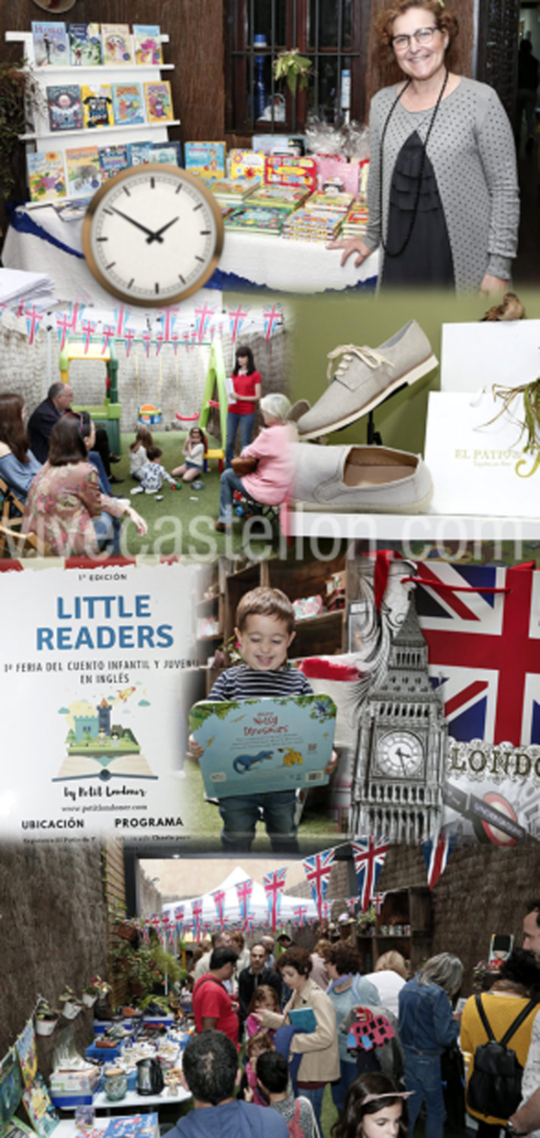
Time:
1.51
